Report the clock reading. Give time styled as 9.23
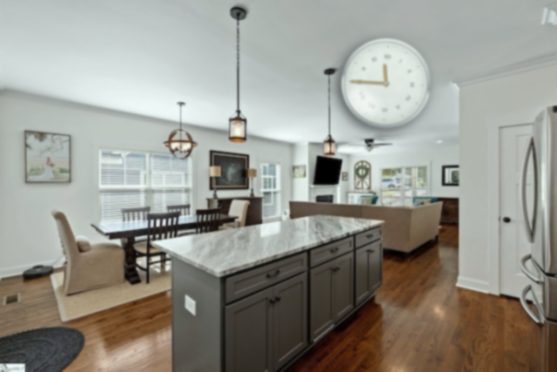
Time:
11.45
